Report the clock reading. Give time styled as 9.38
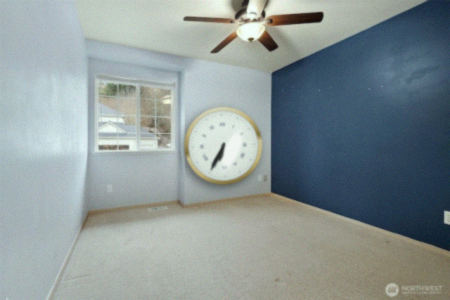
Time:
6.35
